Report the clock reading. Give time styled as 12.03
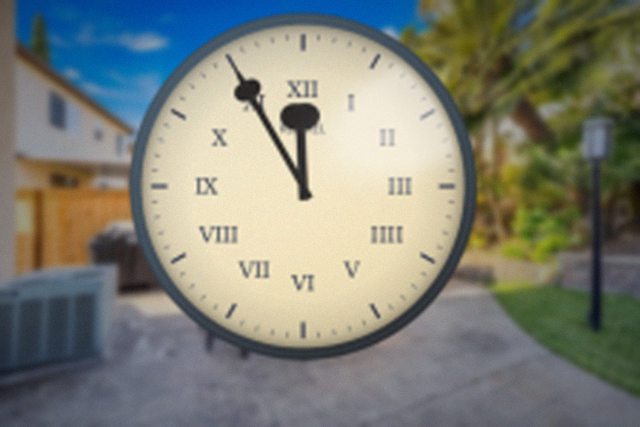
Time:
11.55
